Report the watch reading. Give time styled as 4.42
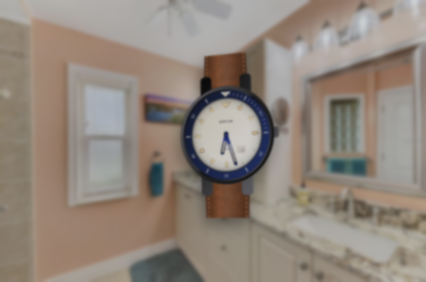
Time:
6.27
